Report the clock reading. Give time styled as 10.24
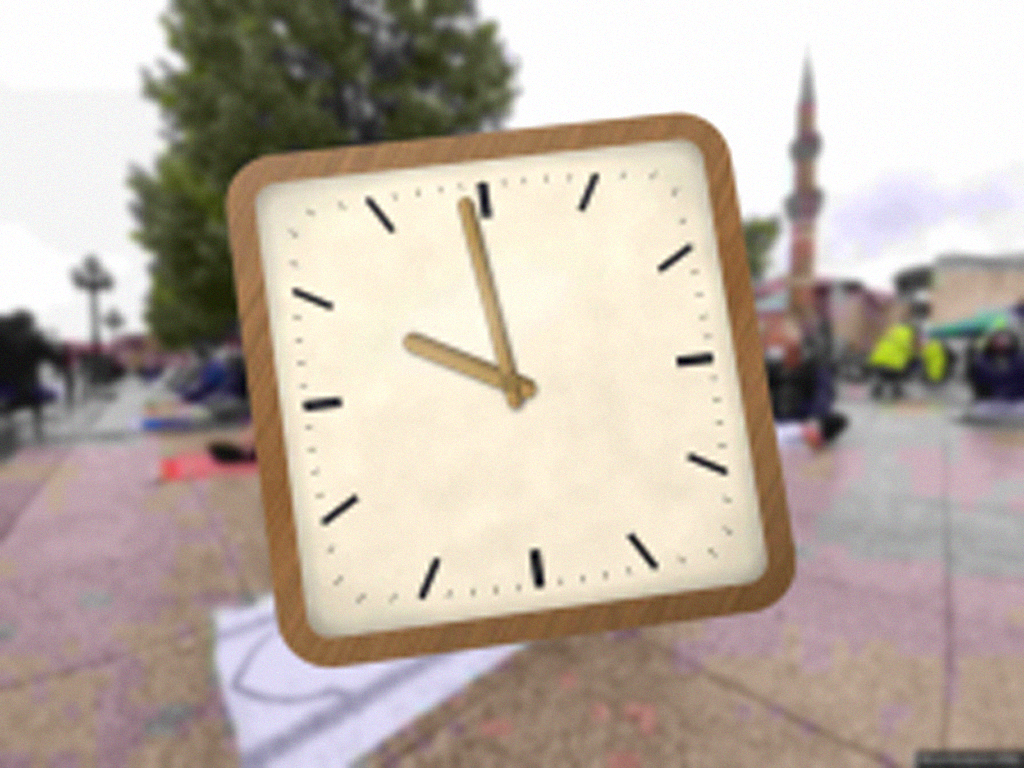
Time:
9.59
